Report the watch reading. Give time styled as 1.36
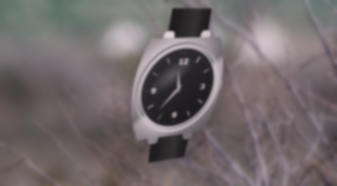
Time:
11.37
